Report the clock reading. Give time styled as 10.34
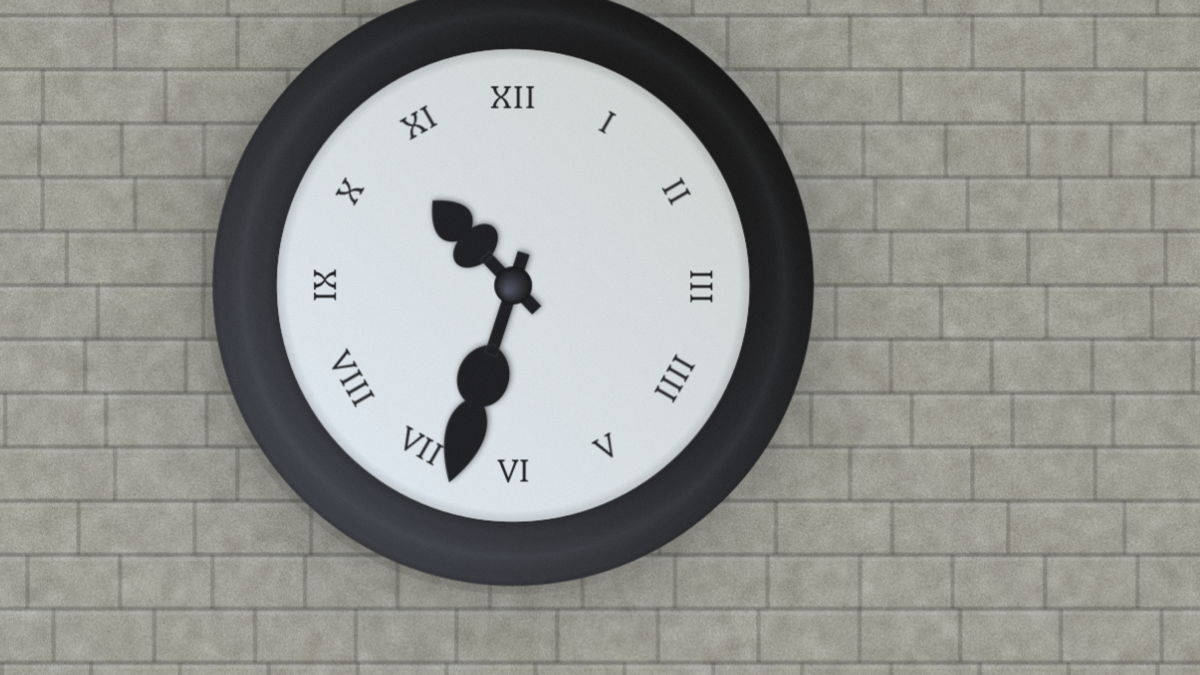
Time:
10.33
